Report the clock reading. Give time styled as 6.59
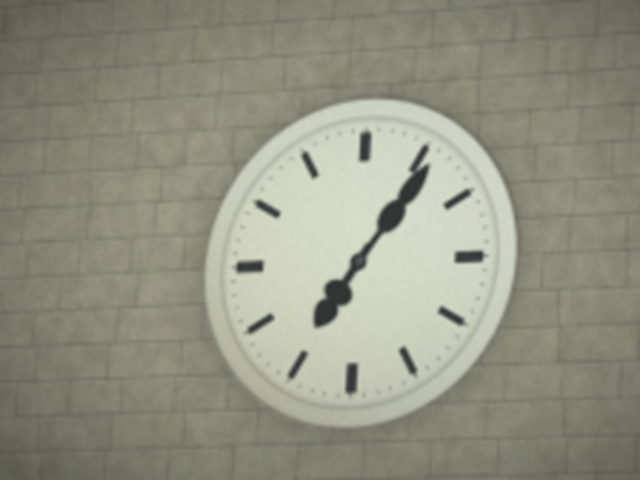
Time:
7.06
